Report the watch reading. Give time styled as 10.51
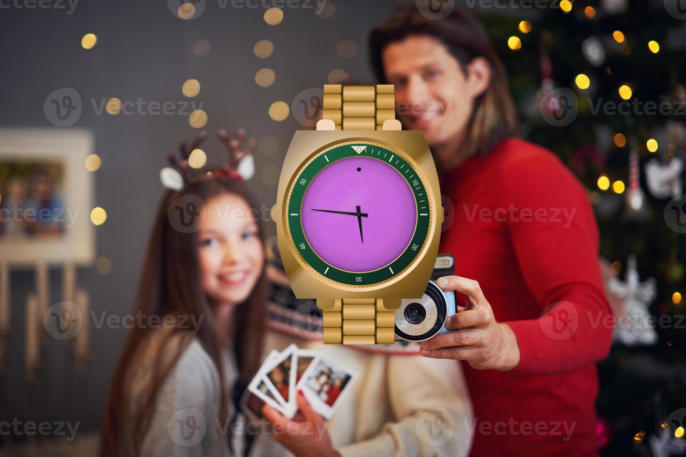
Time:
5.46
